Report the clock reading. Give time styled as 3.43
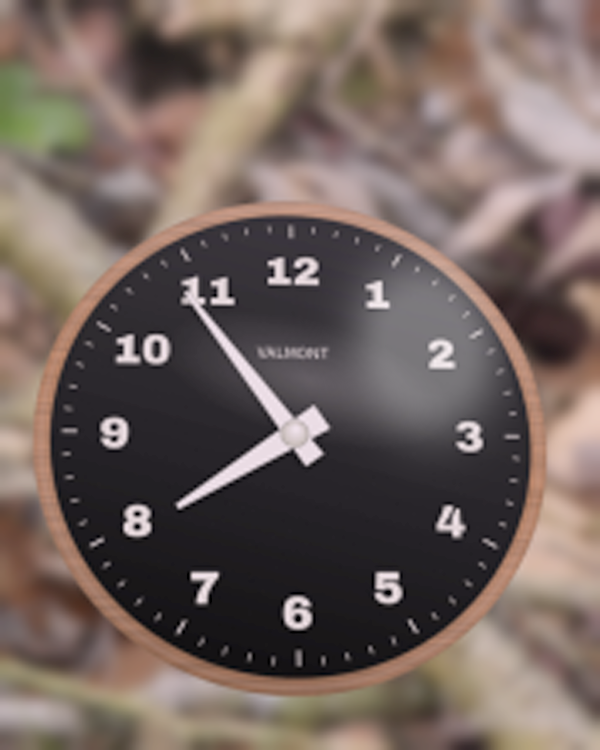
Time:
7.54
